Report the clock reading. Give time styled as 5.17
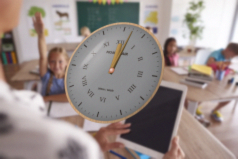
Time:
12.02
